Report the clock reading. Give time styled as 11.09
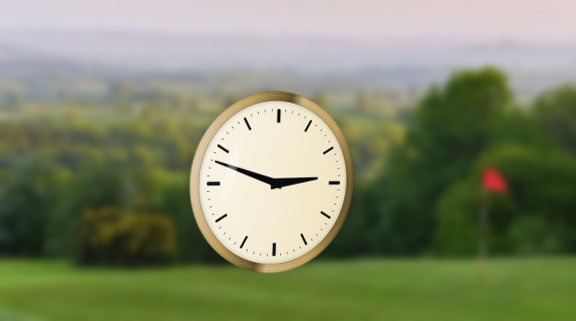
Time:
2.48
